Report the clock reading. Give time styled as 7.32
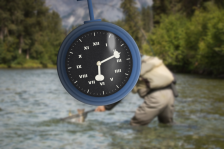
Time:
6.12
